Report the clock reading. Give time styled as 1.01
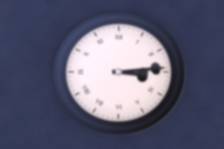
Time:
3.14
